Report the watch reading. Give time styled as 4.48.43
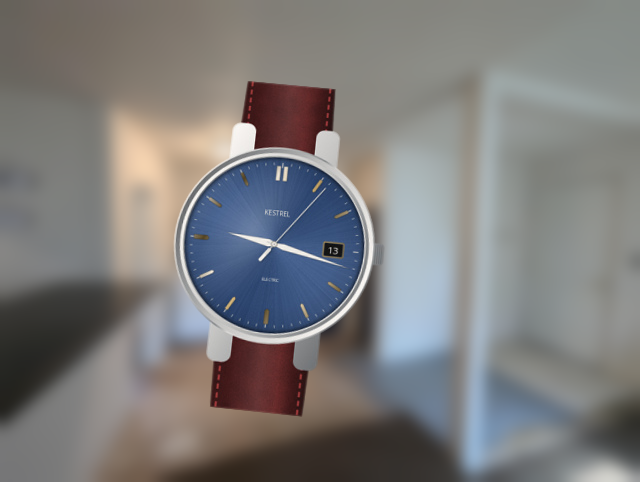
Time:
9.17.06
